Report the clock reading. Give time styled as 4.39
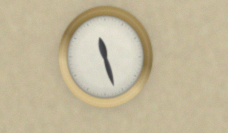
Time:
11.27
